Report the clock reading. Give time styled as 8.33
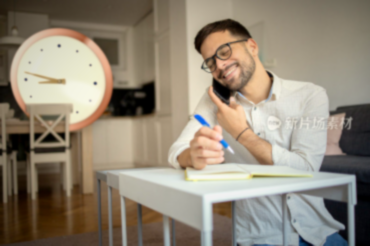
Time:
8.47
